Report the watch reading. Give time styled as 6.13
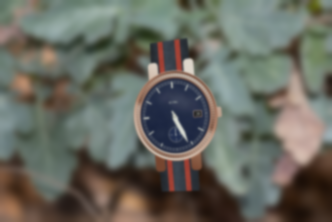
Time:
5.26
